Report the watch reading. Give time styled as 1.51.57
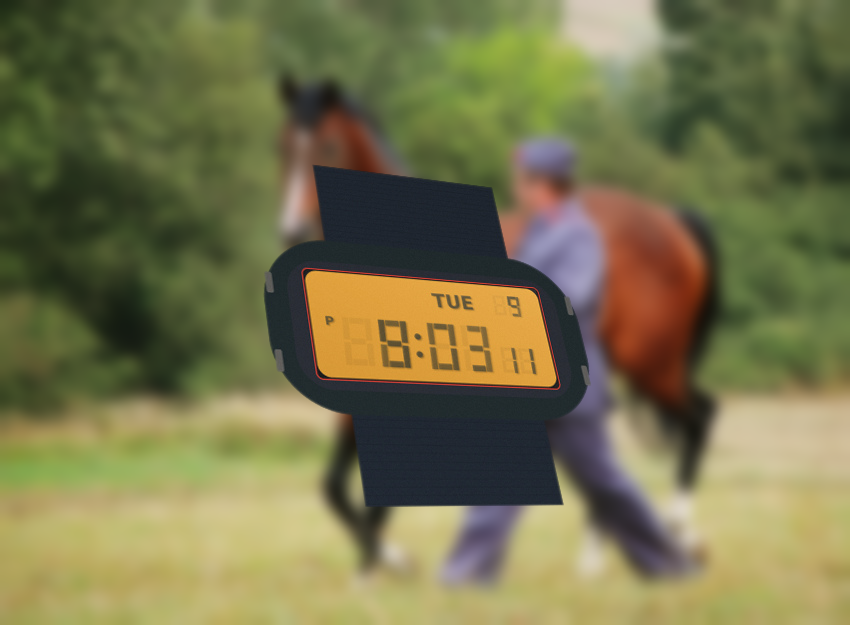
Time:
8.03.11
